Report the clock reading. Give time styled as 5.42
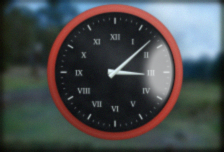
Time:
3.08
